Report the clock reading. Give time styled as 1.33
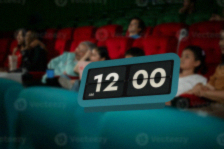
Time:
12.00
